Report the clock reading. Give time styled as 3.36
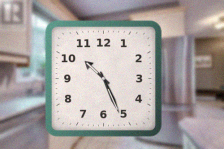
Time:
10.26
